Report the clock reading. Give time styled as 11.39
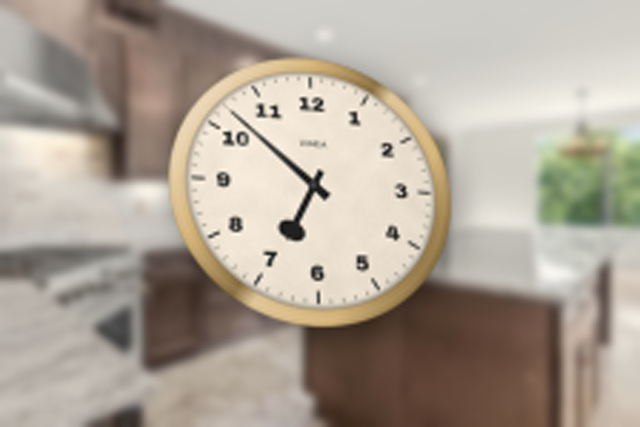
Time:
6.52
